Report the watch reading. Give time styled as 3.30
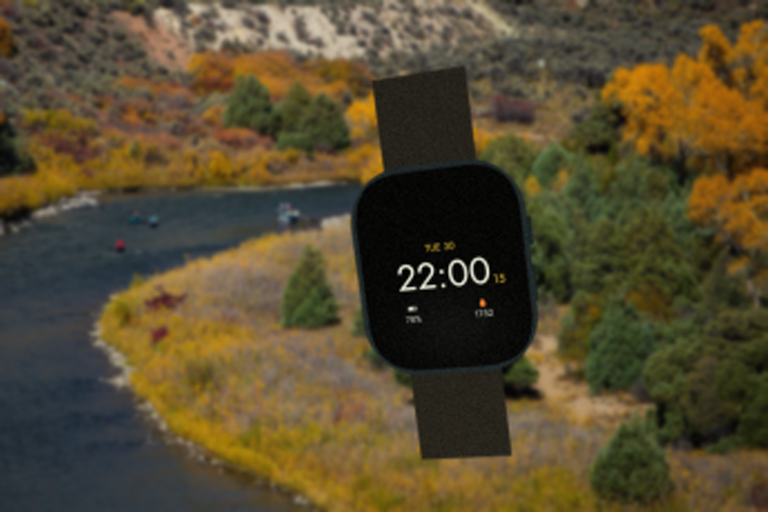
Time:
22.00
